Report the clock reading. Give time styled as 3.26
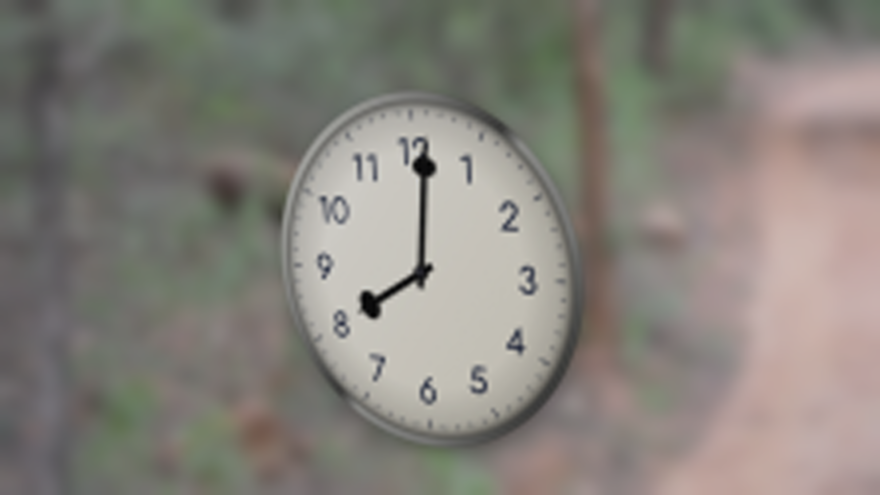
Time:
8.01
